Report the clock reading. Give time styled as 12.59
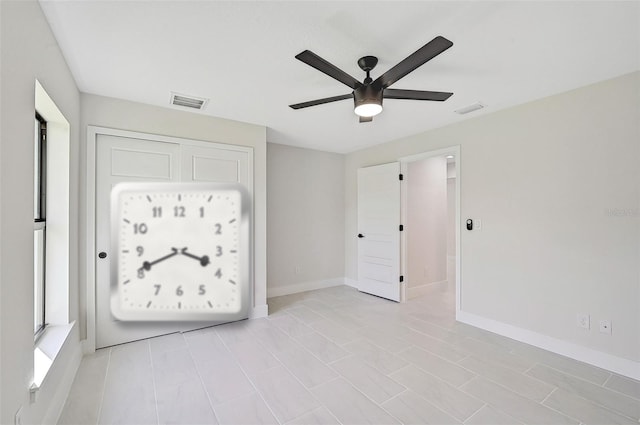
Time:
3.41
